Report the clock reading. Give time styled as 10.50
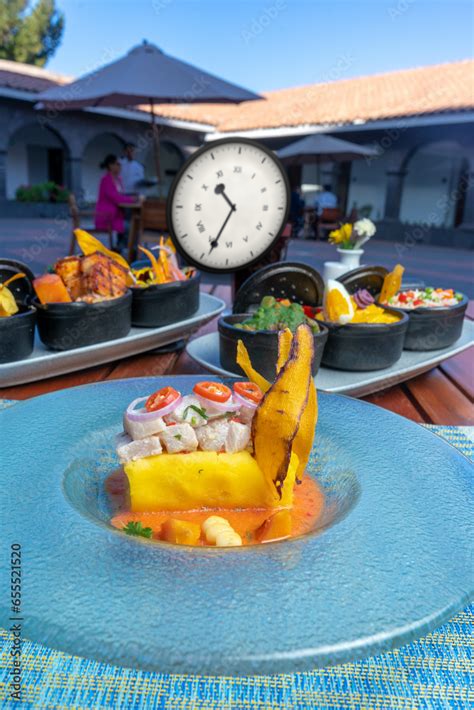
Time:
10.34
